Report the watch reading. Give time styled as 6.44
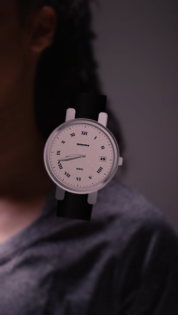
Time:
8.42
